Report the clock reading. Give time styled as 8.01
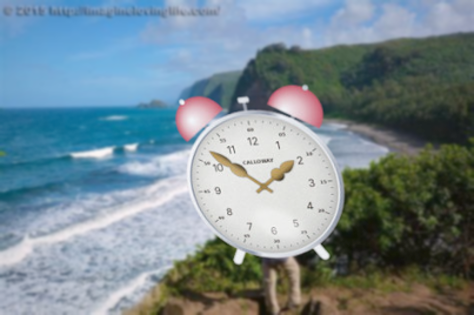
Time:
1.52
